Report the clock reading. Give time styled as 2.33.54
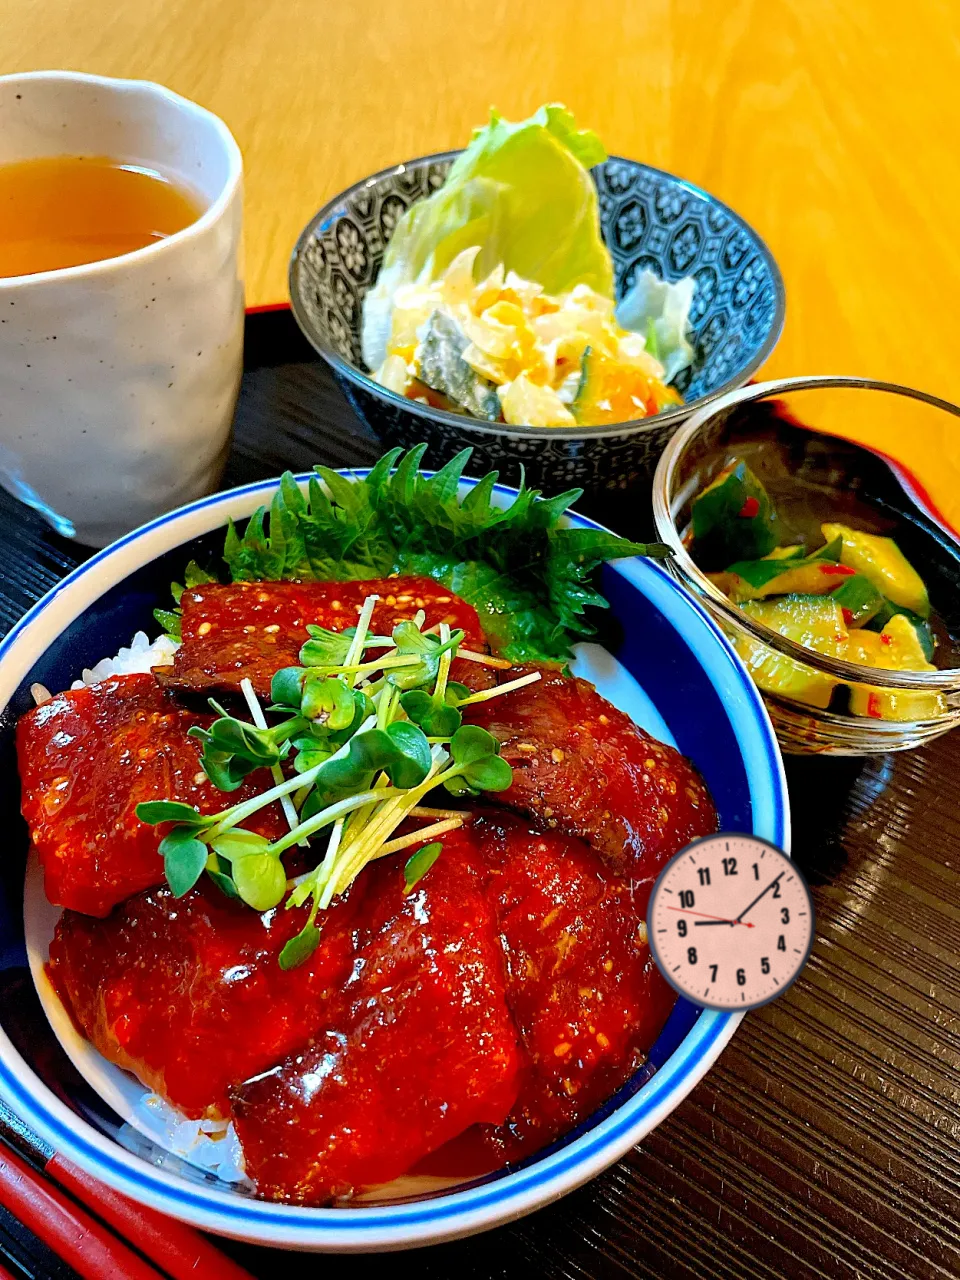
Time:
9.08.48
